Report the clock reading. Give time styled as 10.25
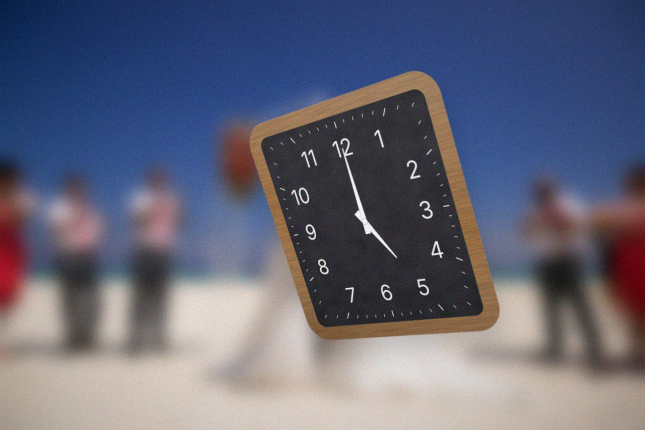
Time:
5.00
